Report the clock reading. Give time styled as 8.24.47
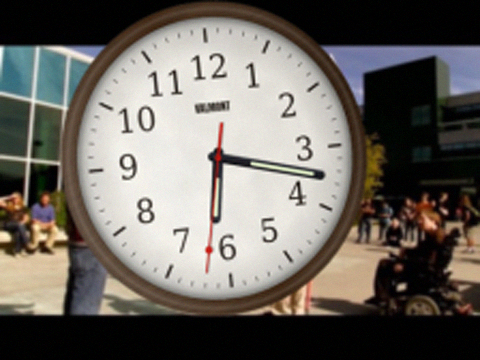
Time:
6.17.32
